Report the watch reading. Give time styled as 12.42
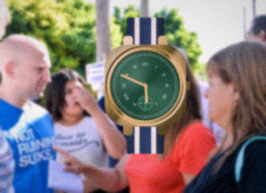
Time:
5.49
